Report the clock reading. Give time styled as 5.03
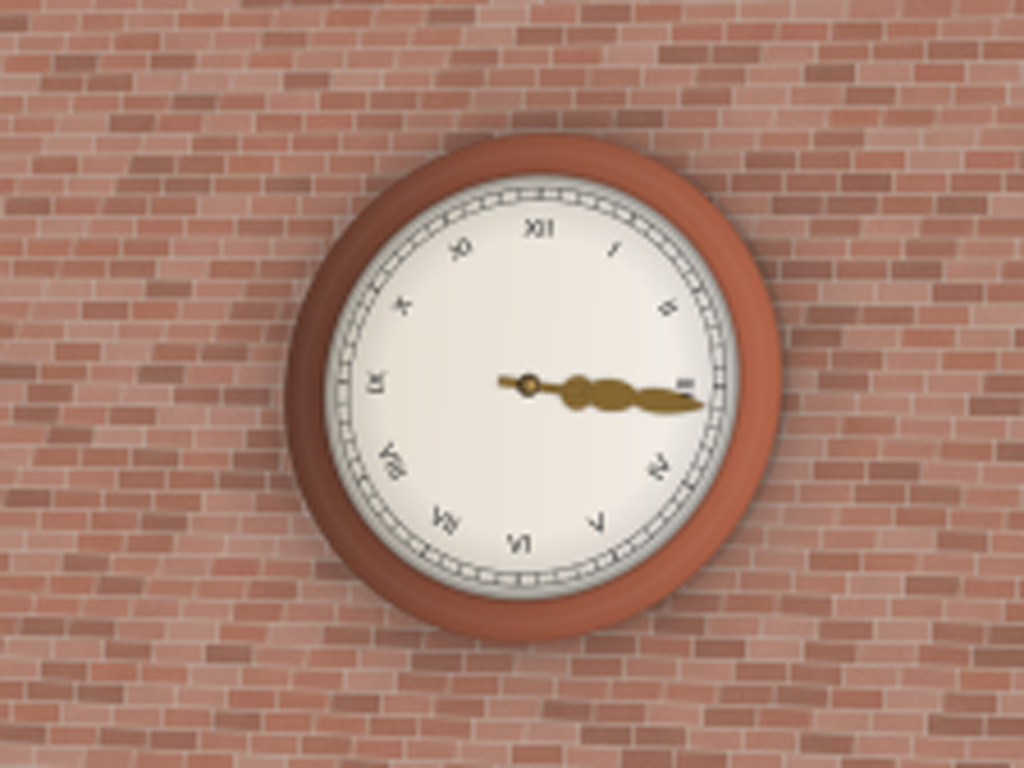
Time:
3.16
